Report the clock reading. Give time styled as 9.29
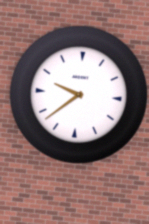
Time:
9.38
